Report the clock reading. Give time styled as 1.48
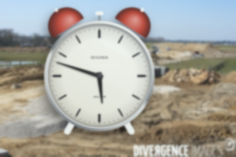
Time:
5.48
